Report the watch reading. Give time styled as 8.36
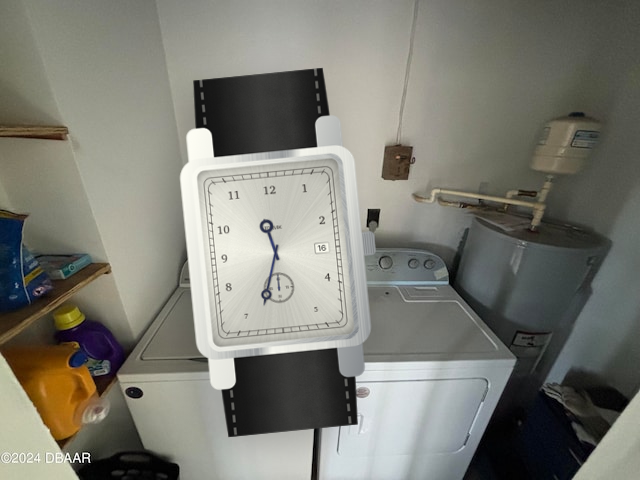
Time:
11.33
